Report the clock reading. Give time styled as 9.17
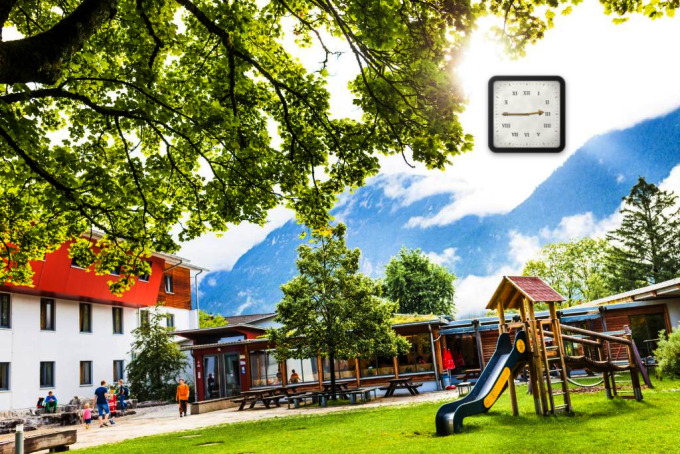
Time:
2.45
